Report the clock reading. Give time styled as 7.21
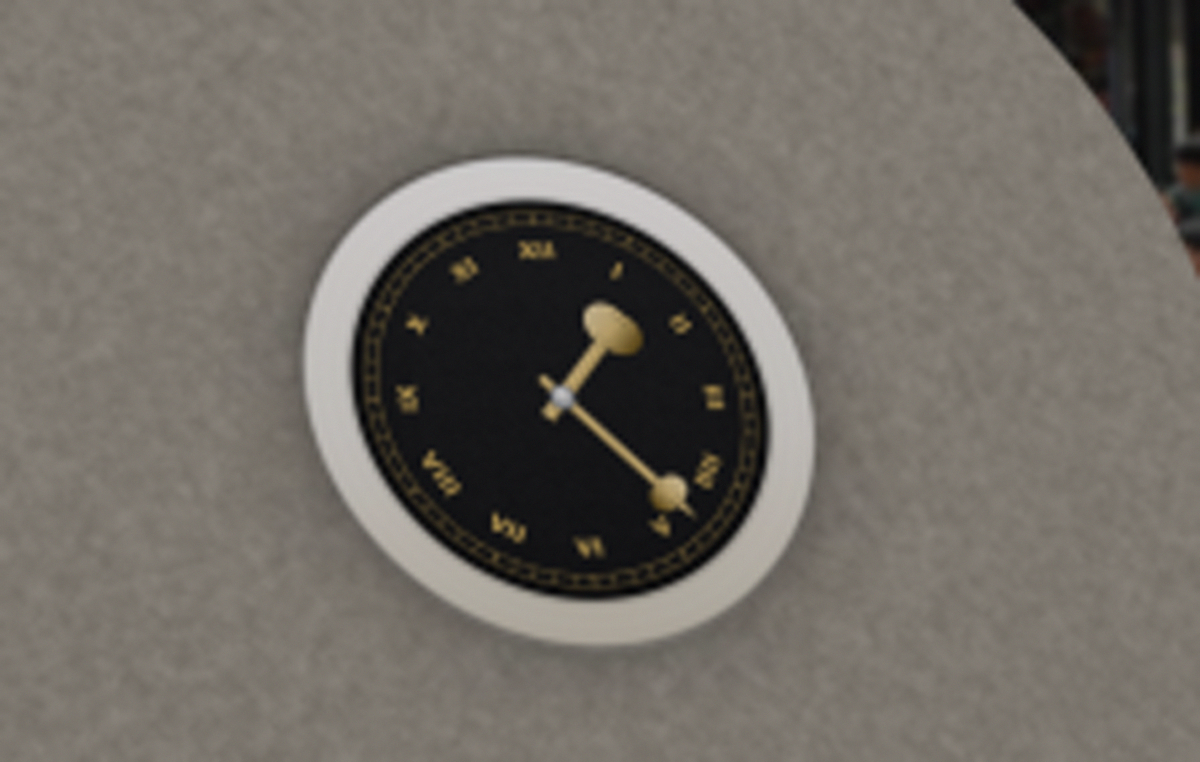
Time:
1.23
